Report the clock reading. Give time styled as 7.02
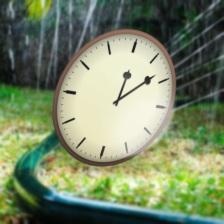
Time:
12.08
